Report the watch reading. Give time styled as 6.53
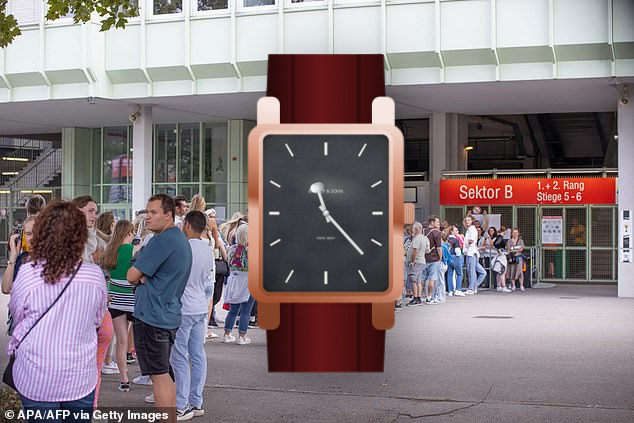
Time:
11.23
